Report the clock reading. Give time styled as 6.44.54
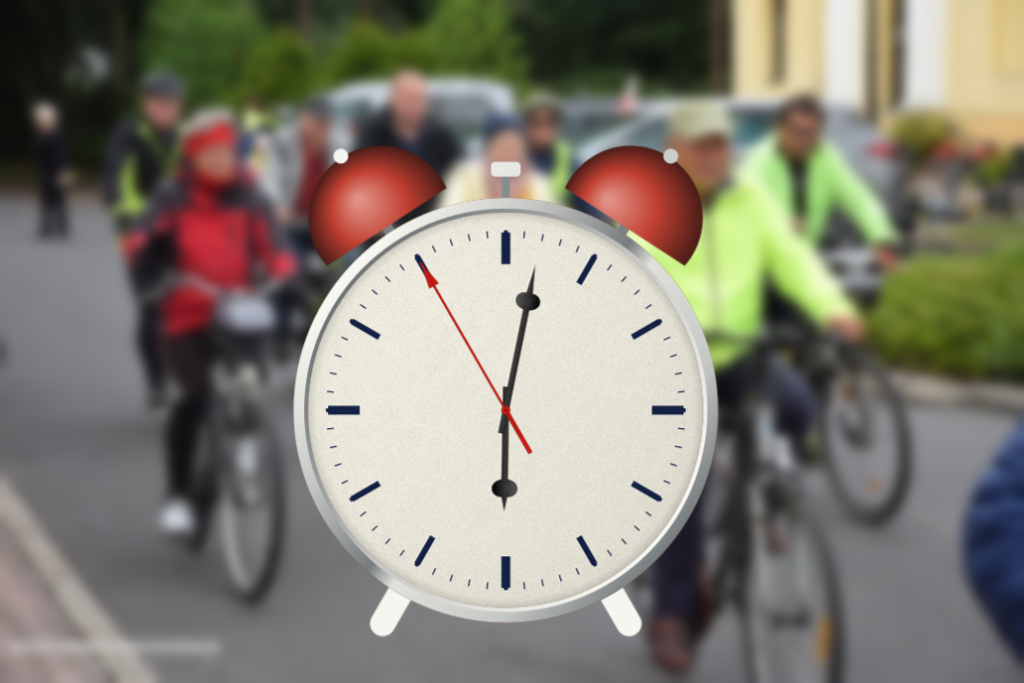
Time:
6.01.55
